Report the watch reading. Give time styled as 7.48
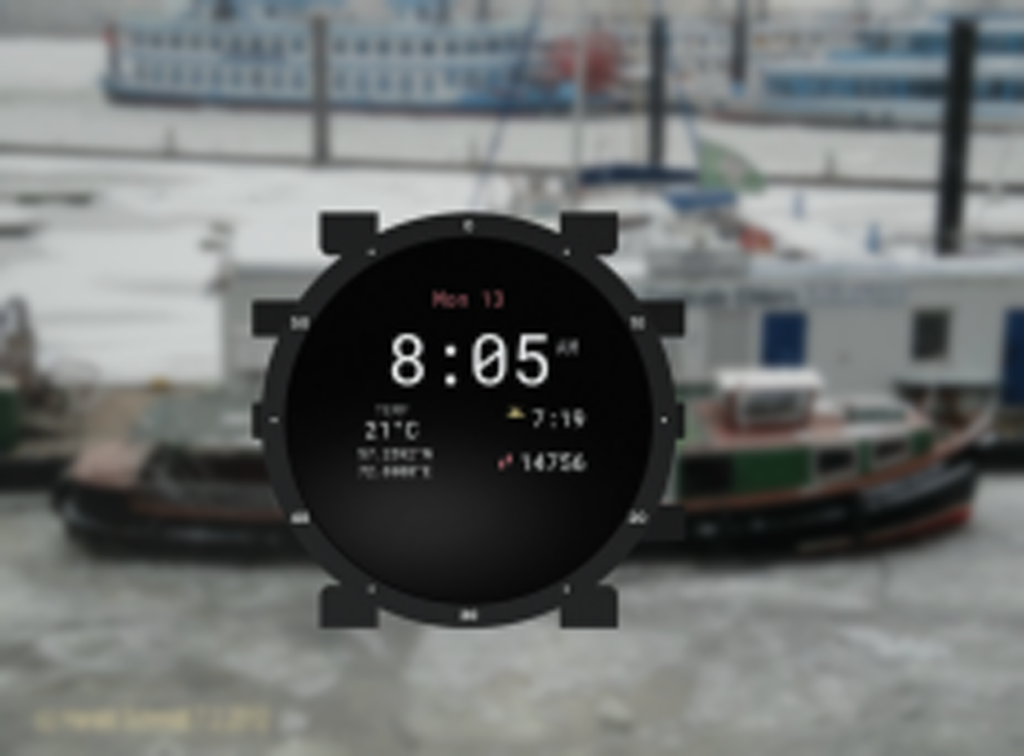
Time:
8.05
